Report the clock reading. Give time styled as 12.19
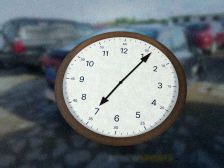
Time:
7.06
